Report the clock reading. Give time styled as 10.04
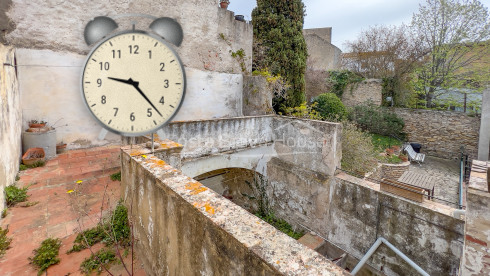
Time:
9.23
